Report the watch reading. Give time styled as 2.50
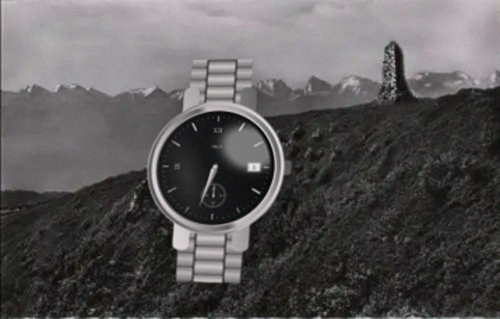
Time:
6.33
